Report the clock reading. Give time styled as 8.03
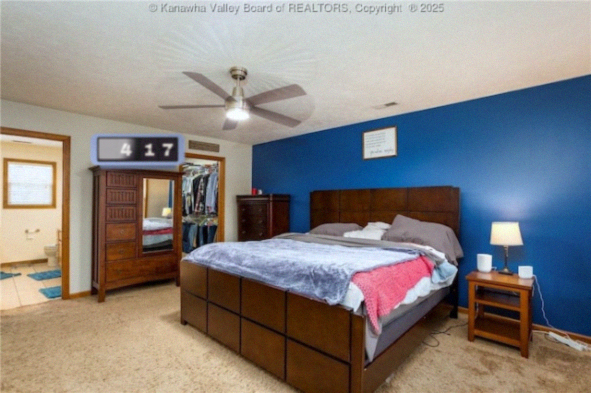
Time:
4.17
